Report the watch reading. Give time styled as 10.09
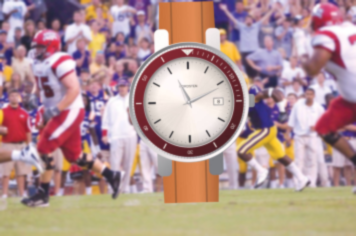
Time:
11.11
